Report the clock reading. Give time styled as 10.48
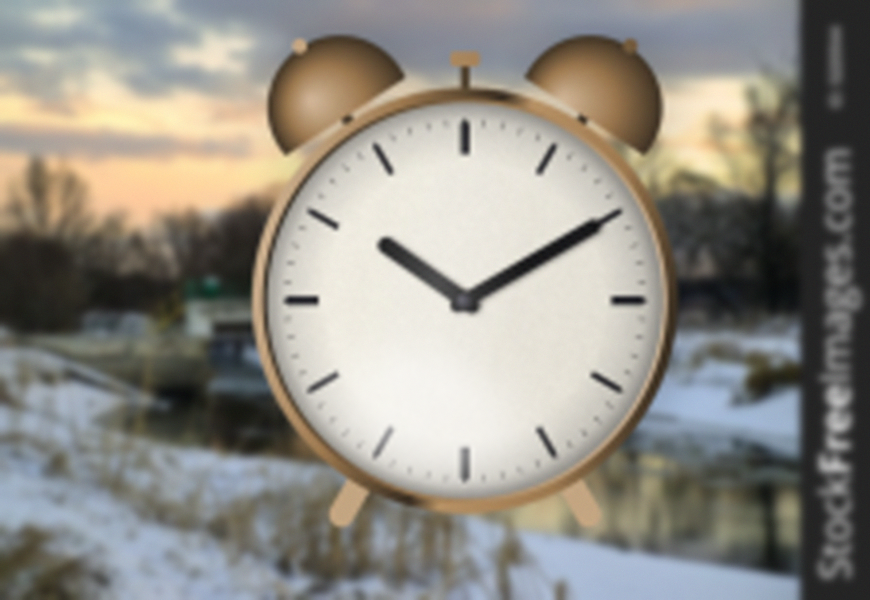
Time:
10.10
